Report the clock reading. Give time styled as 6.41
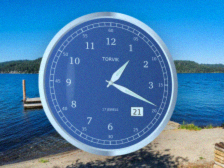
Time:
1.19
